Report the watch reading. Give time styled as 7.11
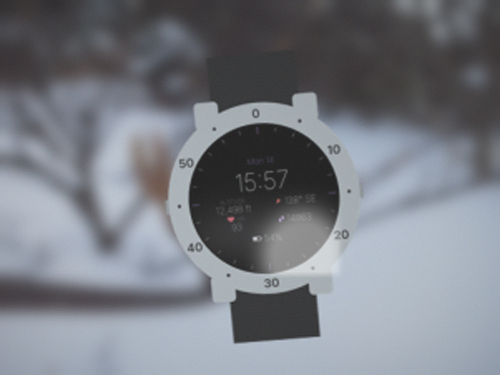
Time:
15.57
